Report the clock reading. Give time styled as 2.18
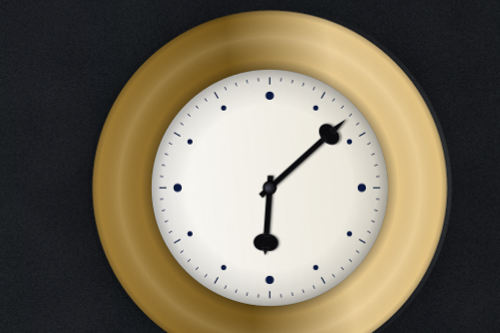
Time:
6.08
